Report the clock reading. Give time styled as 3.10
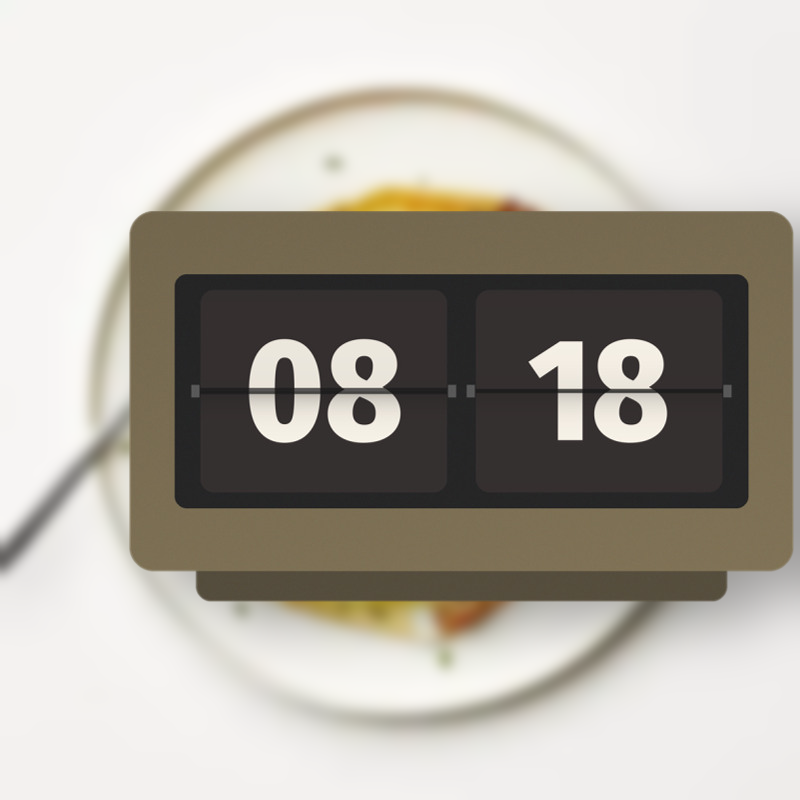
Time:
8.18
